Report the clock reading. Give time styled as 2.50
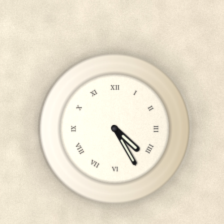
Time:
4.25
